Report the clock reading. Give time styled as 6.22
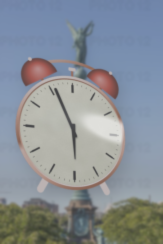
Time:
5.56
